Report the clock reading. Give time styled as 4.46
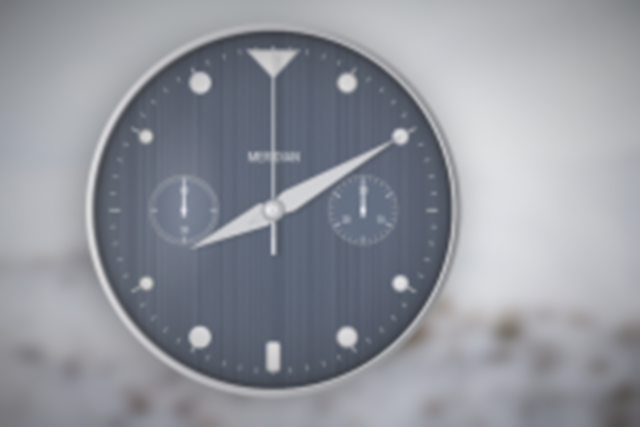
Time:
8.10
